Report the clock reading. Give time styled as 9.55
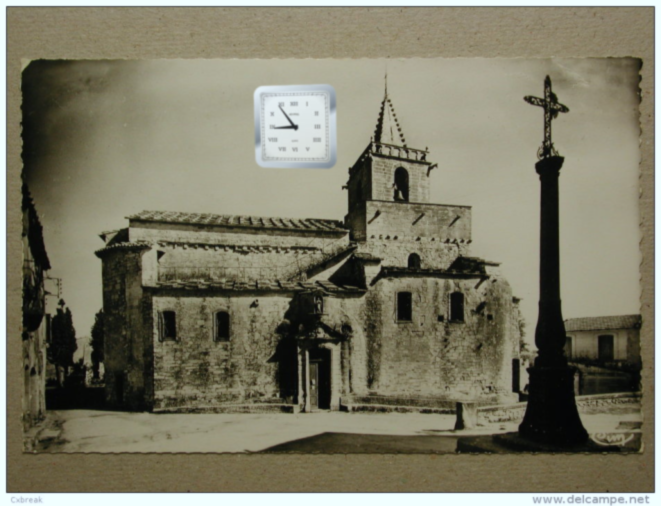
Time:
8.54
